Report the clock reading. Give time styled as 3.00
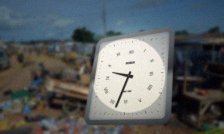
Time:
9.33
